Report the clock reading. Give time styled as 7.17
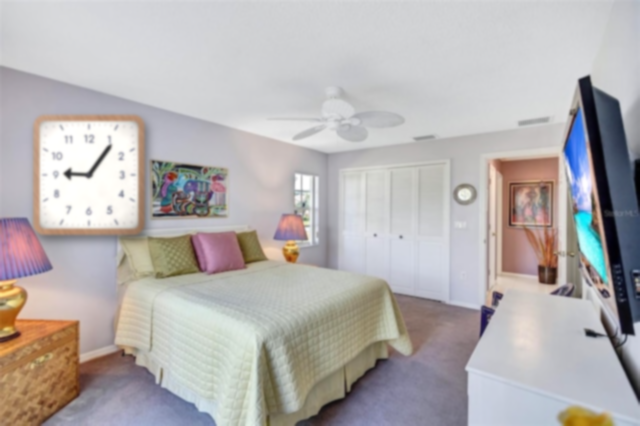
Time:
9.06
